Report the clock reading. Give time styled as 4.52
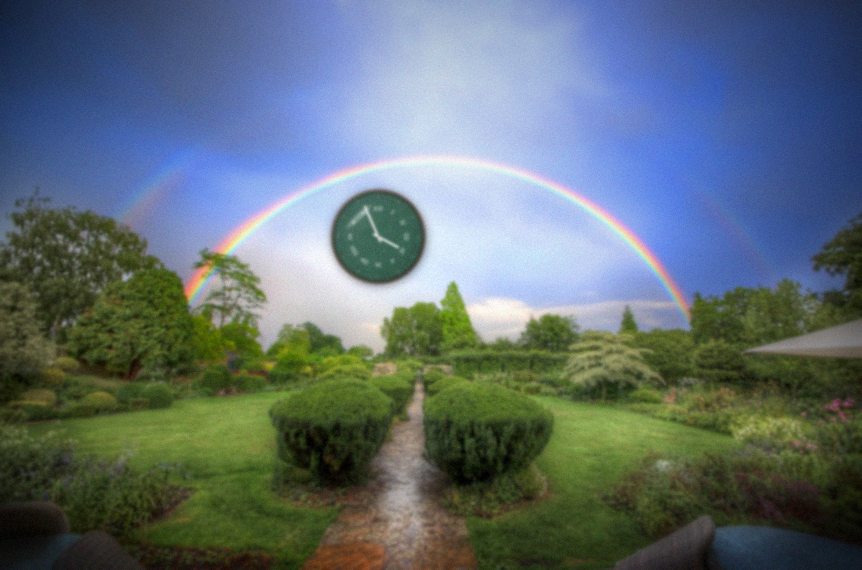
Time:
3.56
